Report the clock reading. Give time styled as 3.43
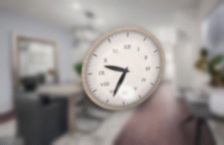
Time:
9.34
